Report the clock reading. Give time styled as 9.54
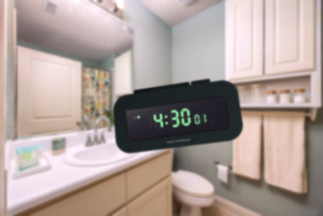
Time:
4.30
